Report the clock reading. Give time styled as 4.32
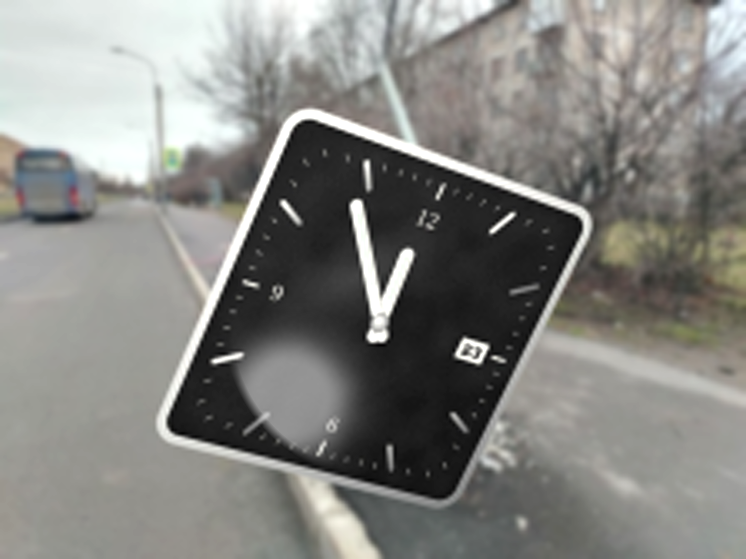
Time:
11.54
